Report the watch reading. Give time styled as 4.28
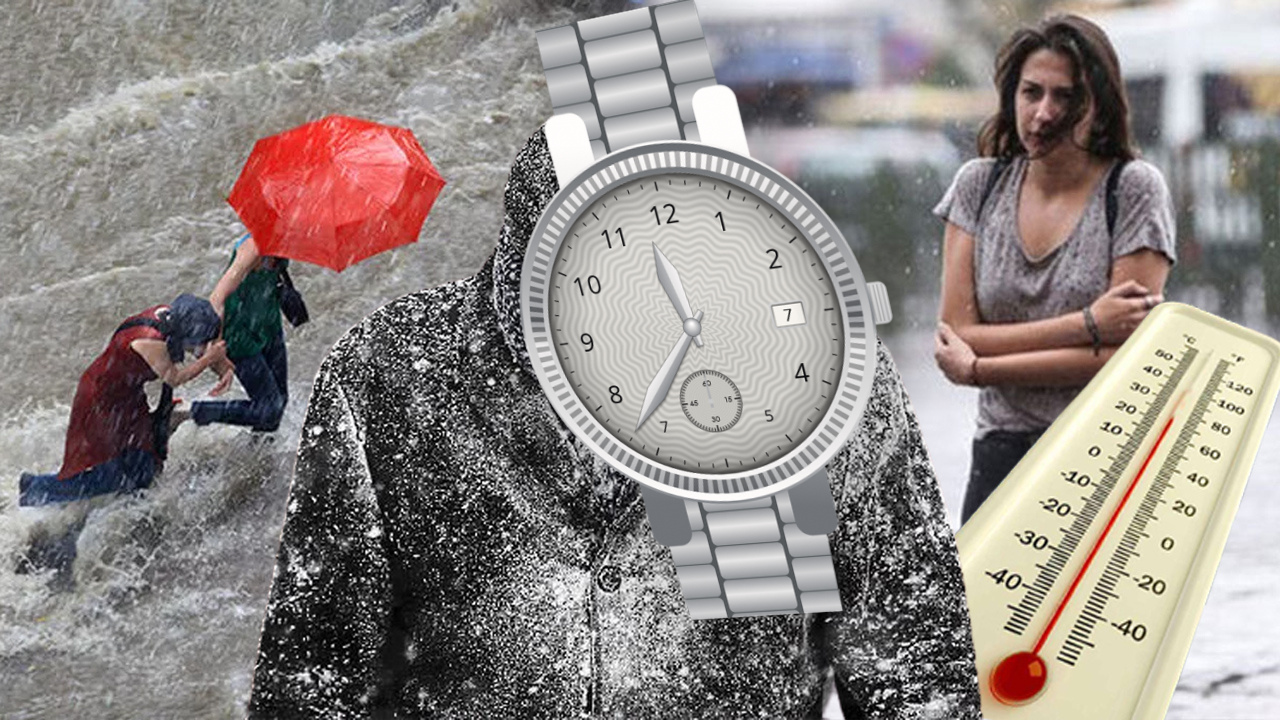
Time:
11.37
